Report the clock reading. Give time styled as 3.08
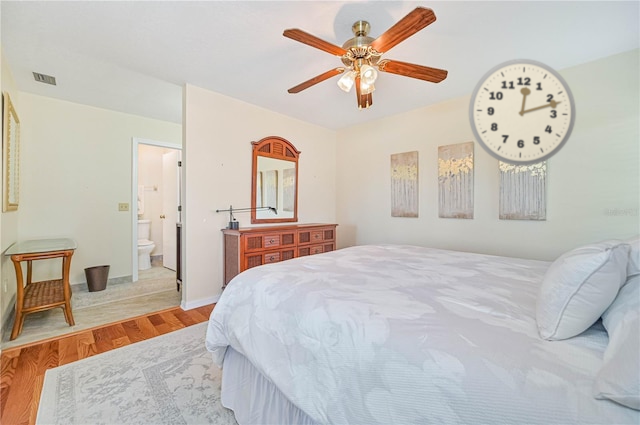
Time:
12.12
